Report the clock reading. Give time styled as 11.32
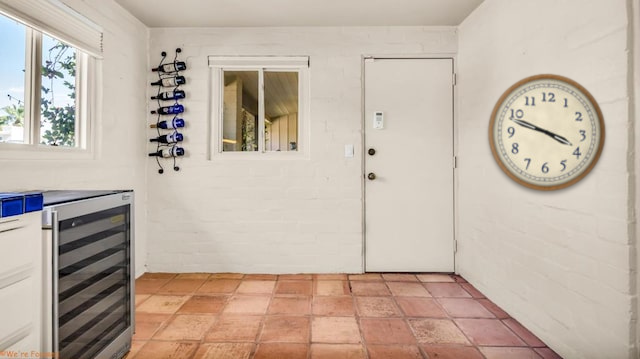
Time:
3.48
